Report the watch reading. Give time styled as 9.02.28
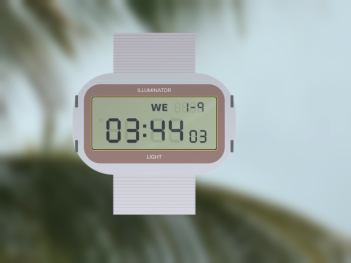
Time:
3.44.03
